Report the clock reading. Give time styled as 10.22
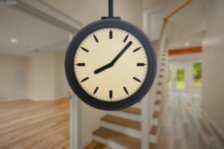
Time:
8.07
